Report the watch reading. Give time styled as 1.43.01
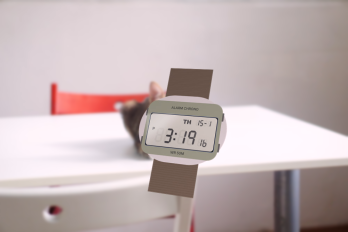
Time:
3.19.16
